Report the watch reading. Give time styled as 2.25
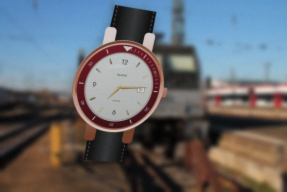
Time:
7.14
